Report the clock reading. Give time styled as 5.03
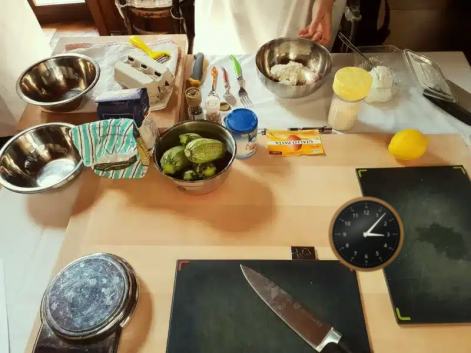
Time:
3.07
